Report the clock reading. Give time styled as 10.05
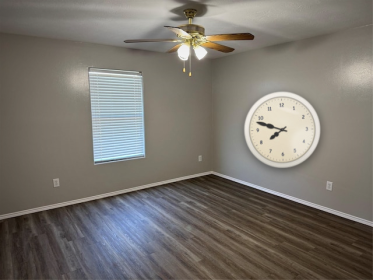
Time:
7.48
